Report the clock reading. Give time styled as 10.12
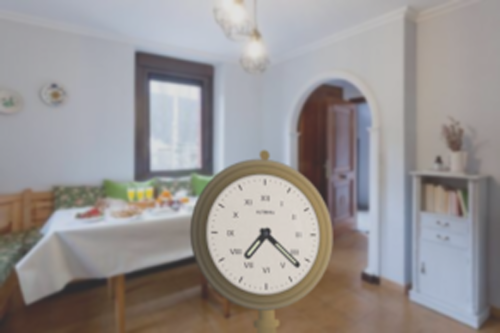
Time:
7.22
